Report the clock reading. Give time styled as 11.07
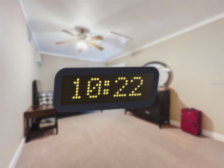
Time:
10.22
